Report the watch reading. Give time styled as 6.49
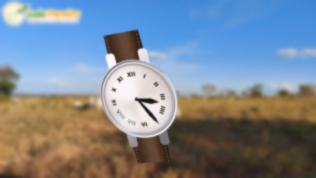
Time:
3.25
